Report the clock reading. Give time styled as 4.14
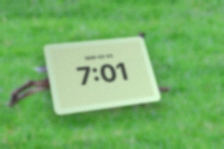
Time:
7.01
